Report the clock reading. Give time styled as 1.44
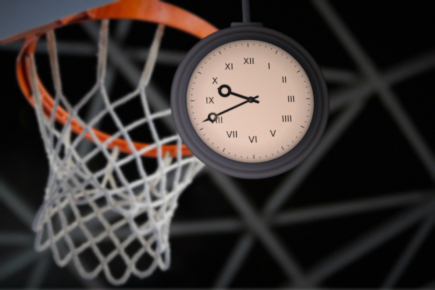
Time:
9.41
